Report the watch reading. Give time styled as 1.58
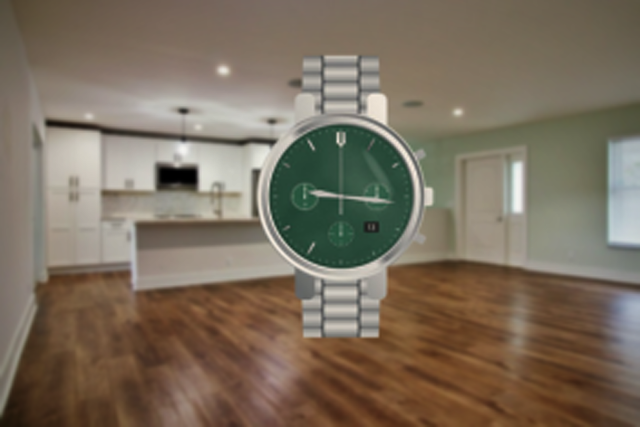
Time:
9.16
